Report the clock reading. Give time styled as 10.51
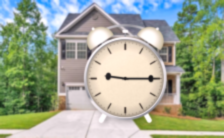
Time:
9.15
